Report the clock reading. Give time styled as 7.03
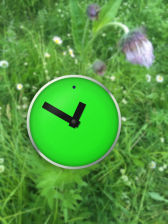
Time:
12.50
